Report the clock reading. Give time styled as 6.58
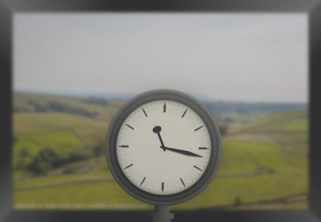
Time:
11.17
